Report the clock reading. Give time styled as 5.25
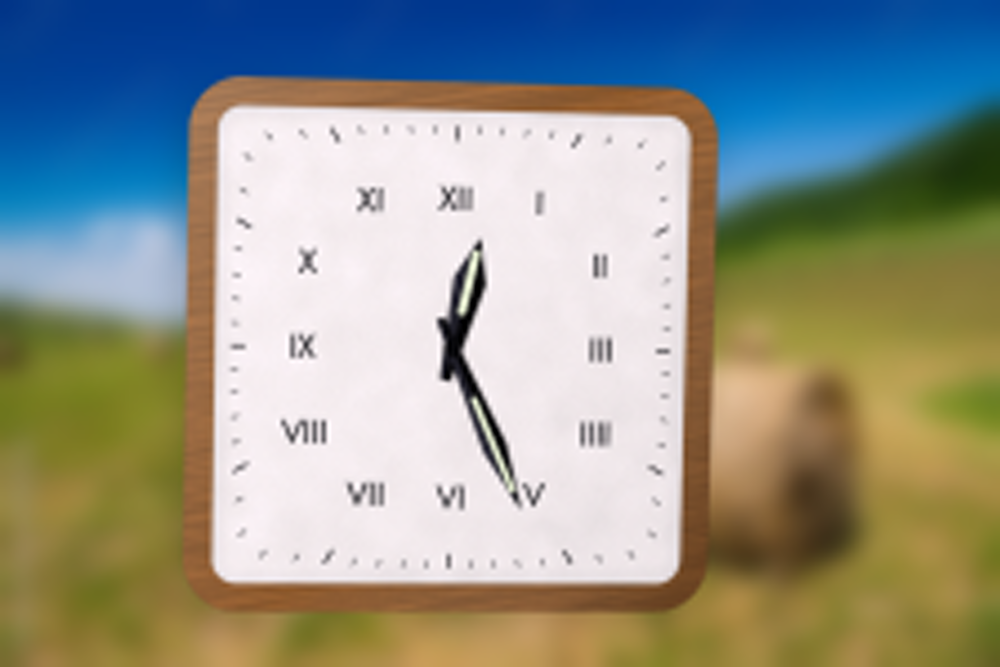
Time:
12.26
